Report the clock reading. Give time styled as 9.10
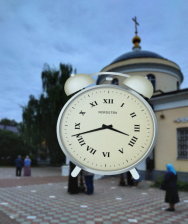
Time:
3.42
